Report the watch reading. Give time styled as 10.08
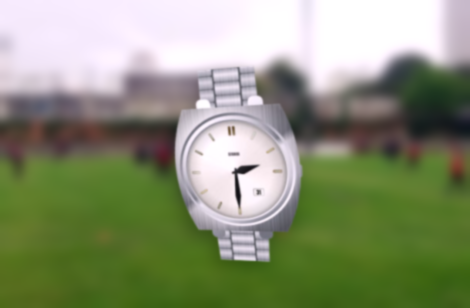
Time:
2.30
